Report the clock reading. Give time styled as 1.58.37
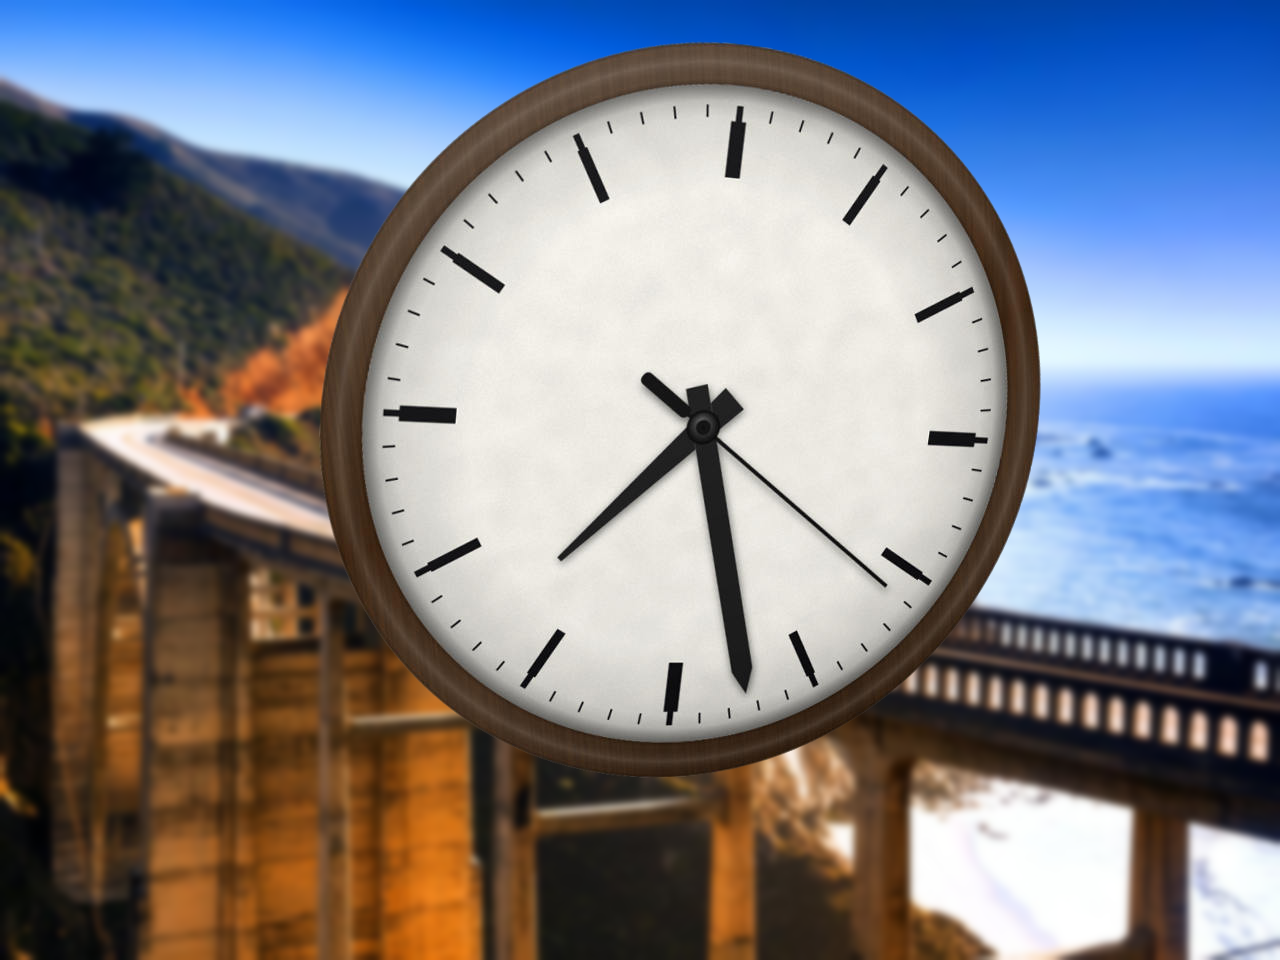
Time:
7.27.21
